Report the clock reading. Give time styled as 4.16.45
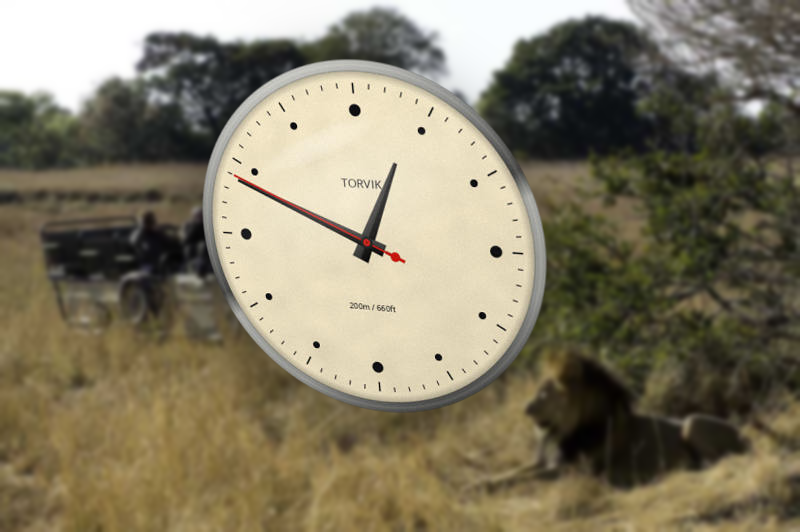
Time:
12.48.49
